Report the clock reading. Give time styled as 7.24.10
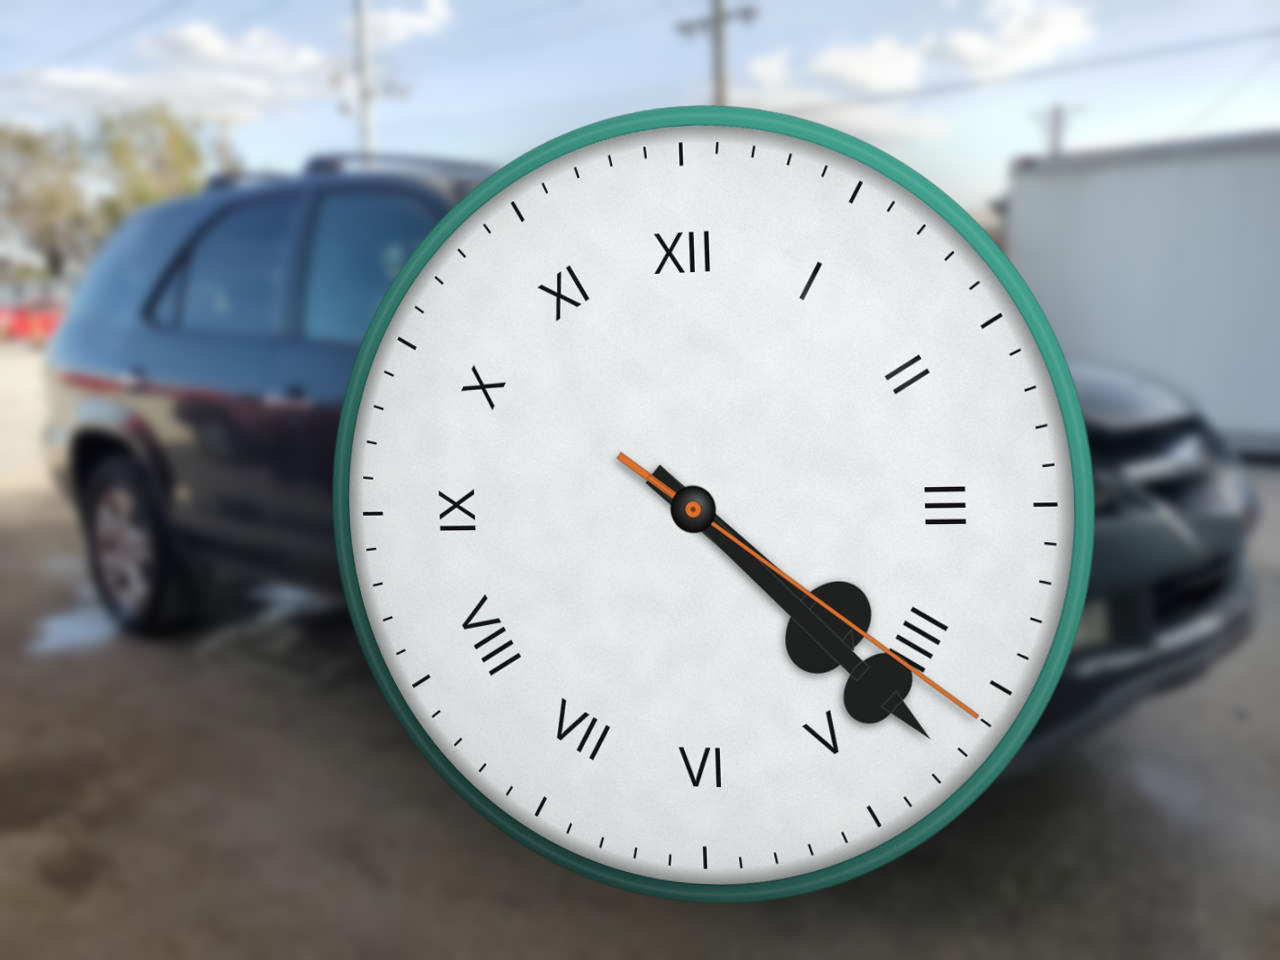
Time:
4.22.21
